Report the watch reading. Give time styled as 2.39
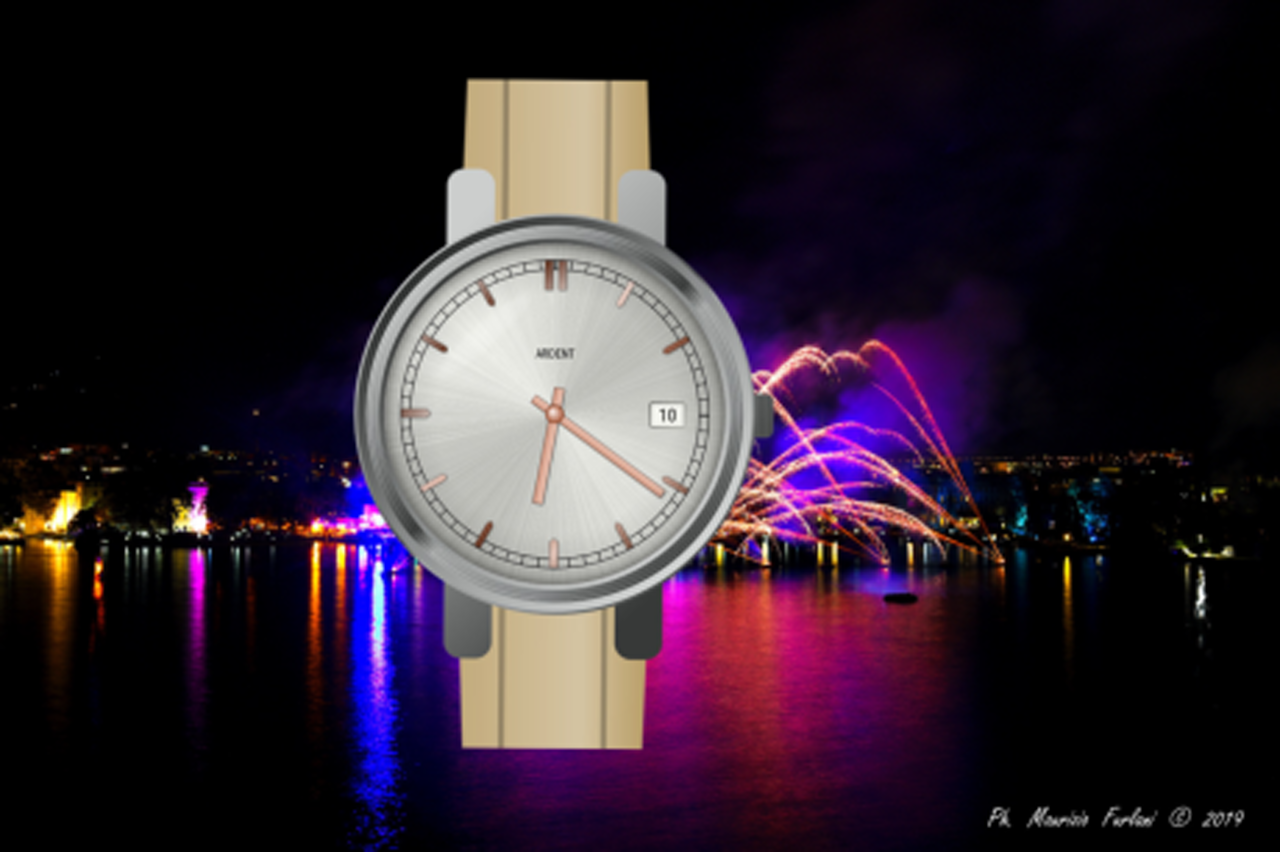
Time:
6.21
